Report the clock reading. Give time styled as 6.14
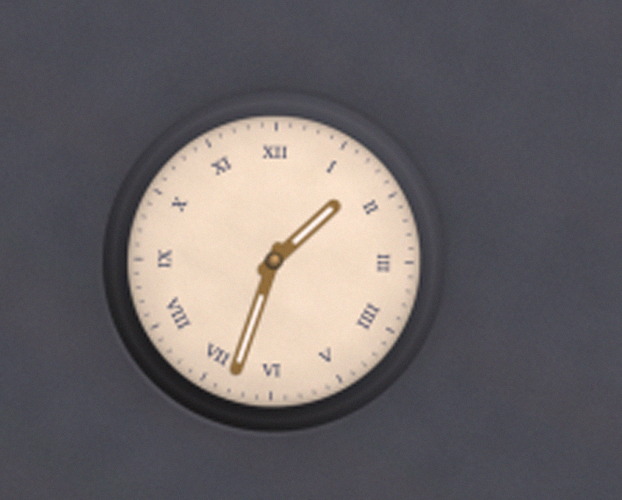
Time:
1.33
